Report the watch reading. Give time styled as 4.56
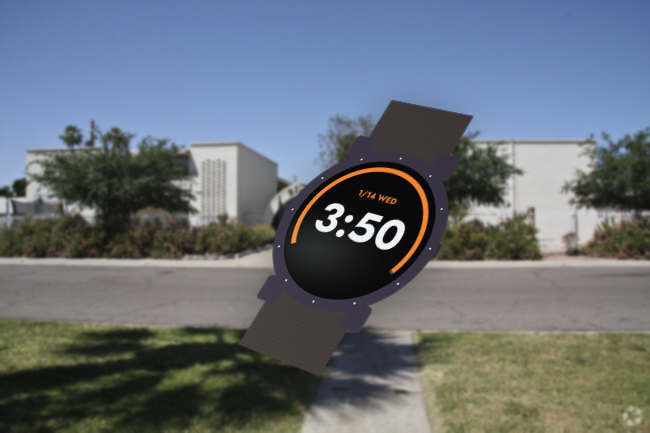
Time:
3.50
